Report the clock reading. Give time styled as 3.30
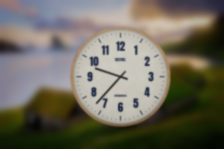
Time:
9.37
